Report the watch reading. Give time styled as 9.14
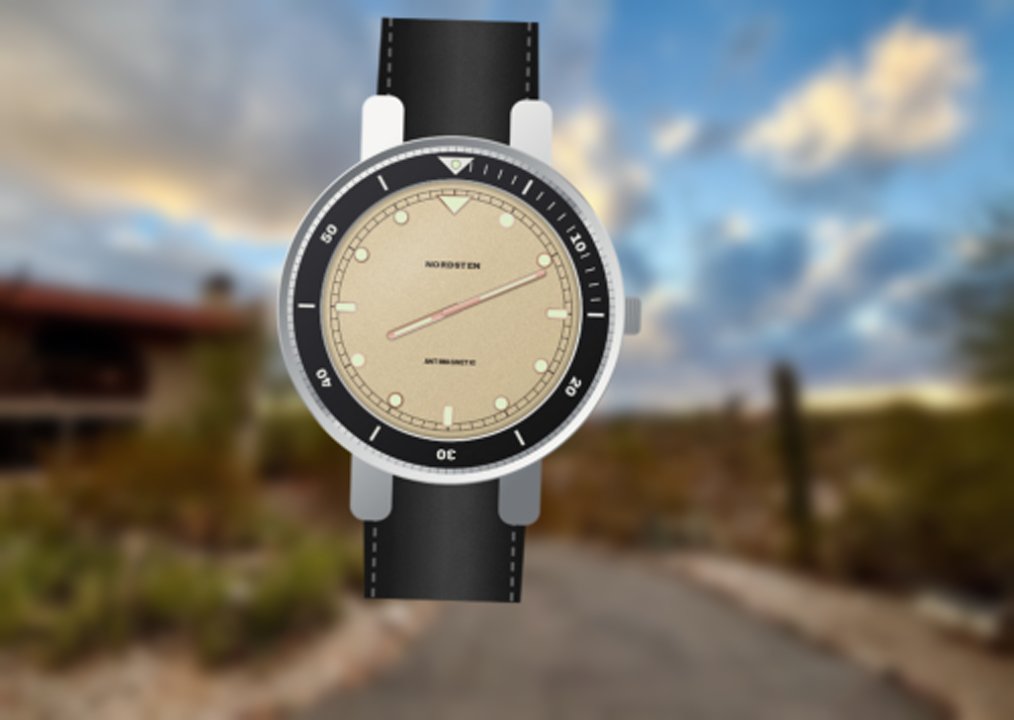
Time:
8.11
